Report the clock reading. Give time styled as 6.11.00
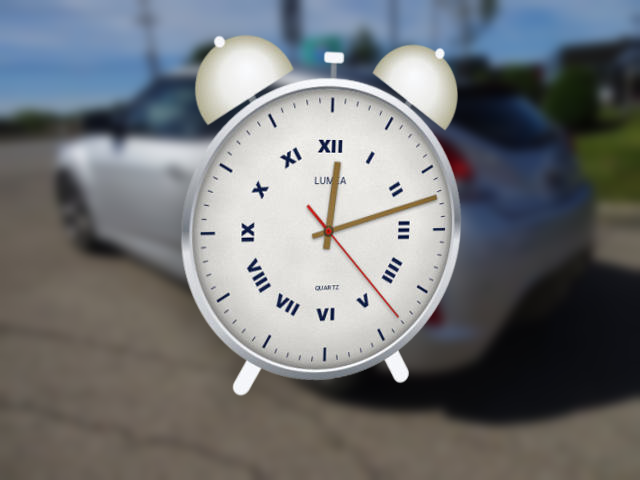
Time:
12.12.23
